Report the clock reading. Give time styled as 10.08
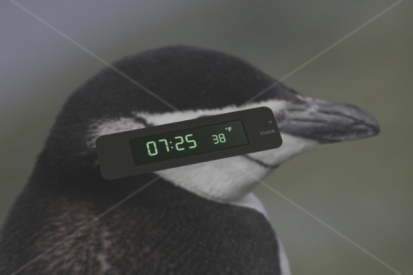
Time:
7.25
